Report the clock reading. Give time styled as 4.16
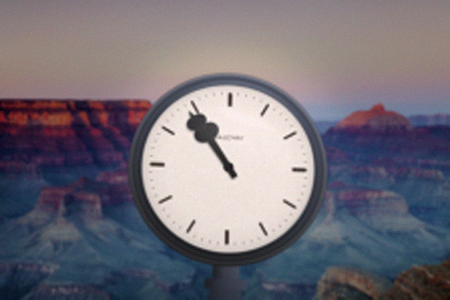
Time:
10.54
